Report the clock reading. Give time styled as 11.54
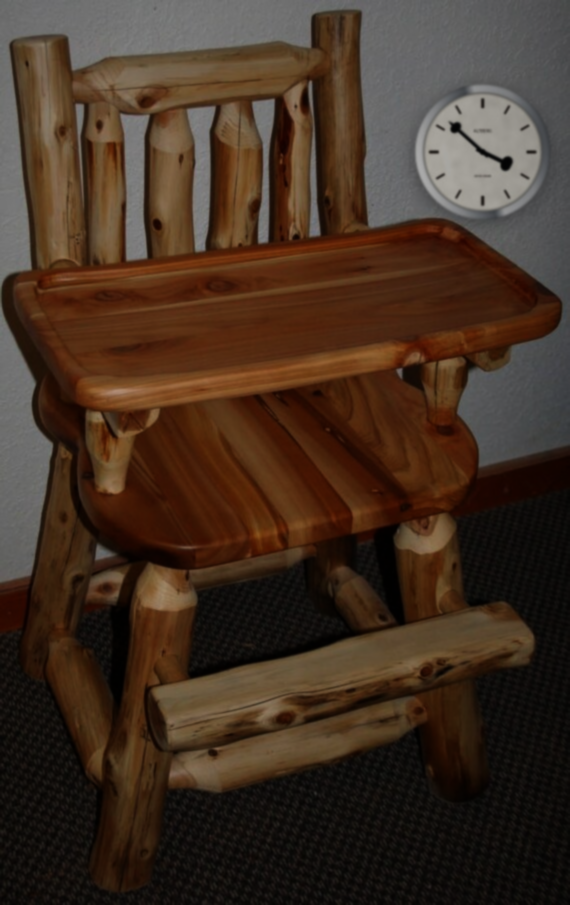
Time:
3.52
